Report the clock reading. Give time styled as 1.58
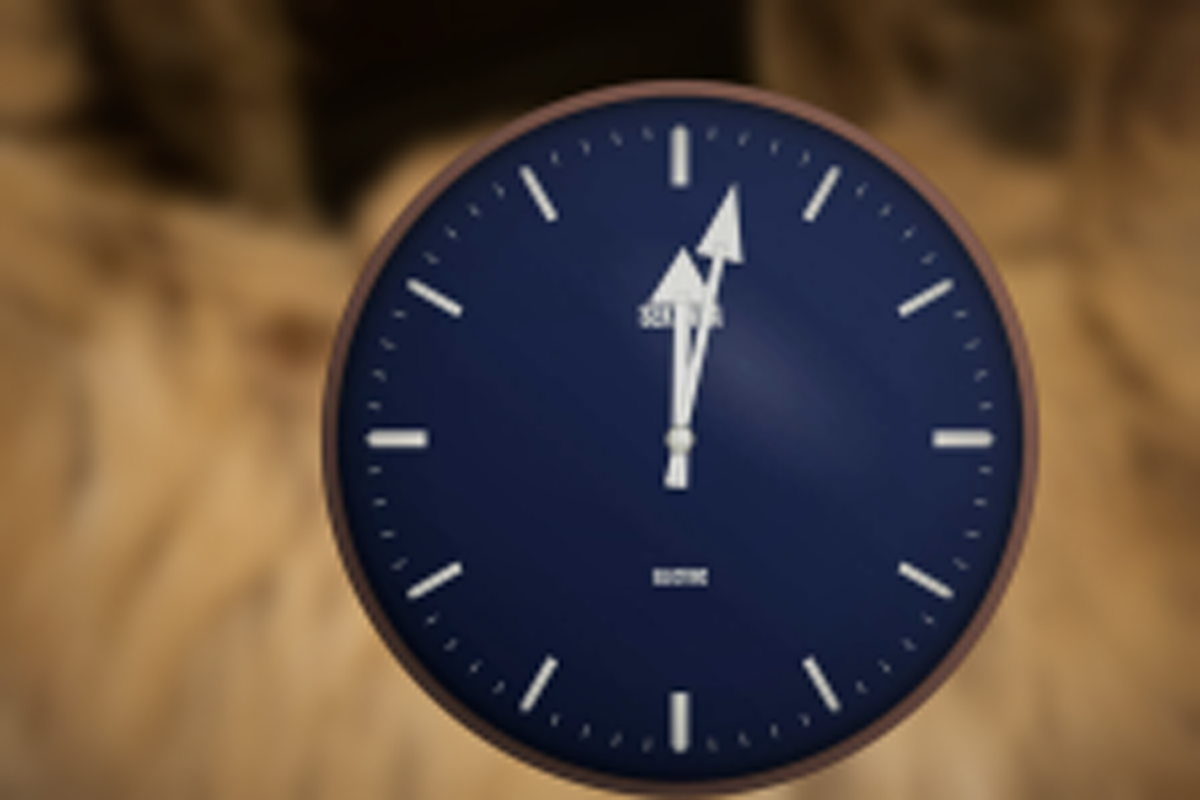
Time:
12.02
